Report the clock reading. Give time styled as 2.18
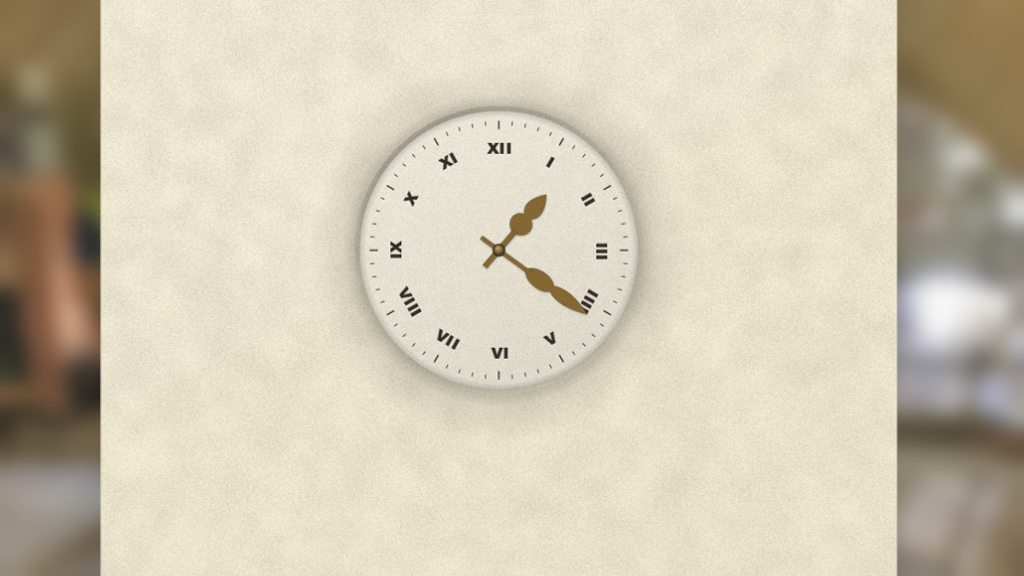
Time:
1.21
